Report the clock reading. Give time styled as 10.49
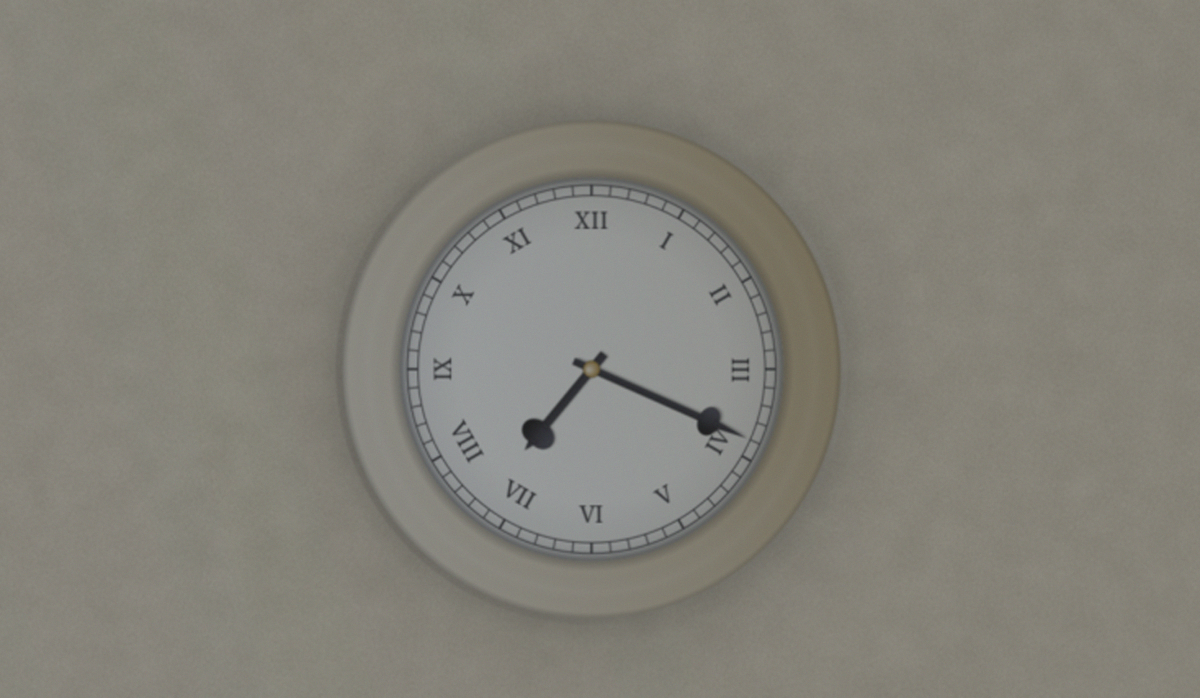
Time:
7.19
